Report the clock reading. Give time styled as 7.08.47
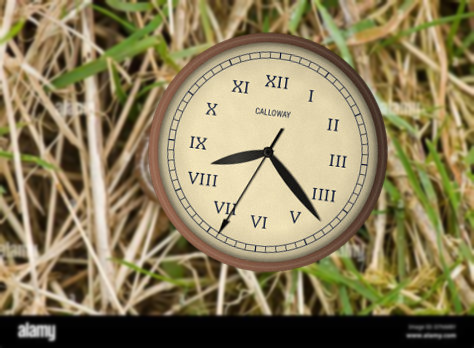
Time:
8.22.34
